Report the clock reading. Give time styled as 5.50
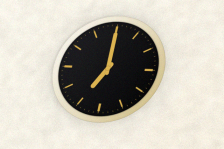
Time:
7.00
